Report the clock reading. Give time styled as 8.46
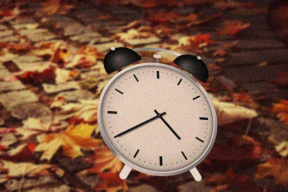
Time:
4.40
